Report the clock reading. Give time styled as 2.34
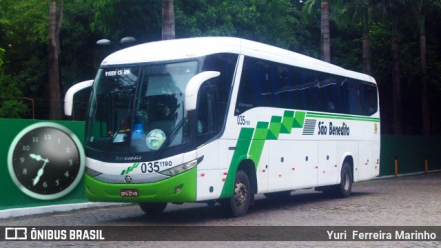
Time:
9.34
